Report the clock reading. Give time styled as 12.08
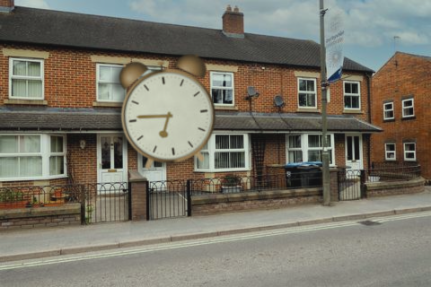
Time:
6.46
